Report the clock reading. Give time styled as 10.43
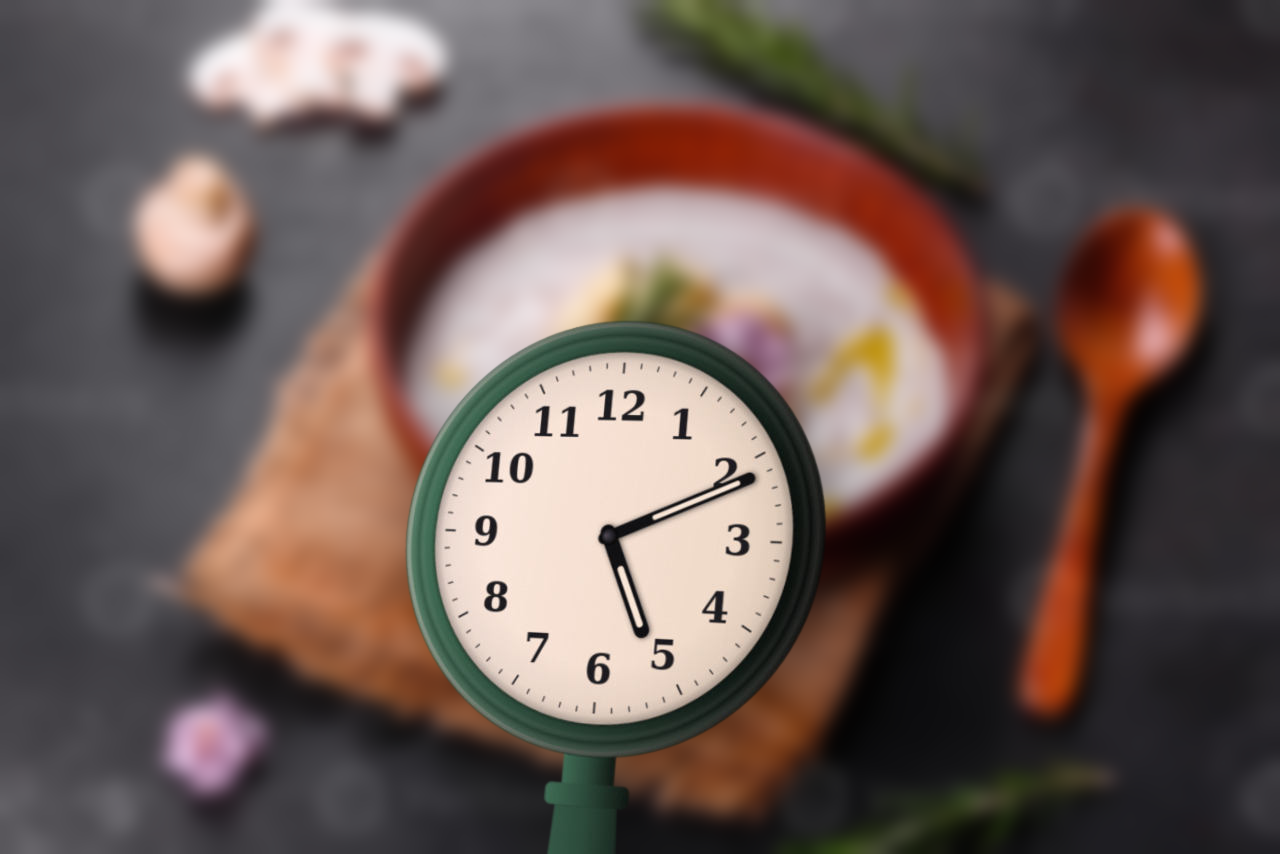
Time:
5.11
